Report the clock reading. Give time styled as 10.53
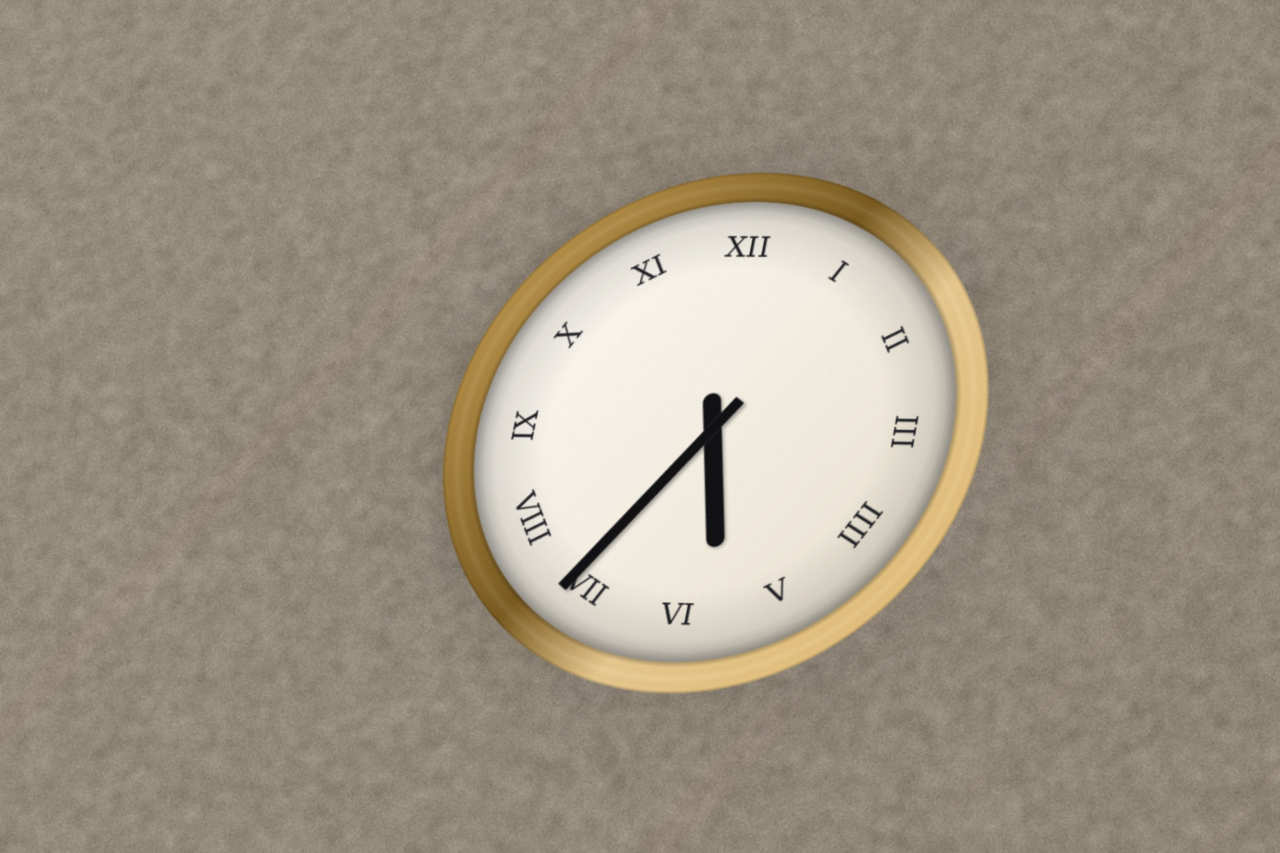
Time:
5.36
